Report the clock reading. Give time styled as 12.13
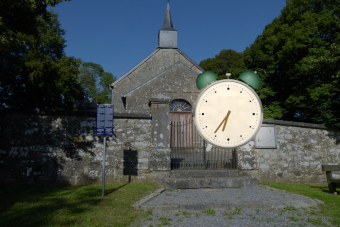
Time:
6.36
